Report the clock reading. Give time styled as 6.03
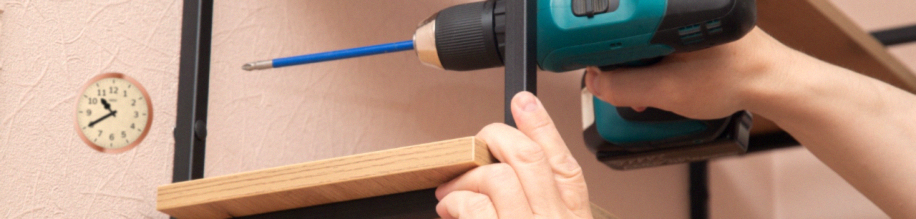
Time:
10.40
